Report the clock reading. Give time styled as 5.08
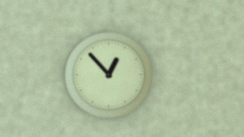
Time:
12.53
